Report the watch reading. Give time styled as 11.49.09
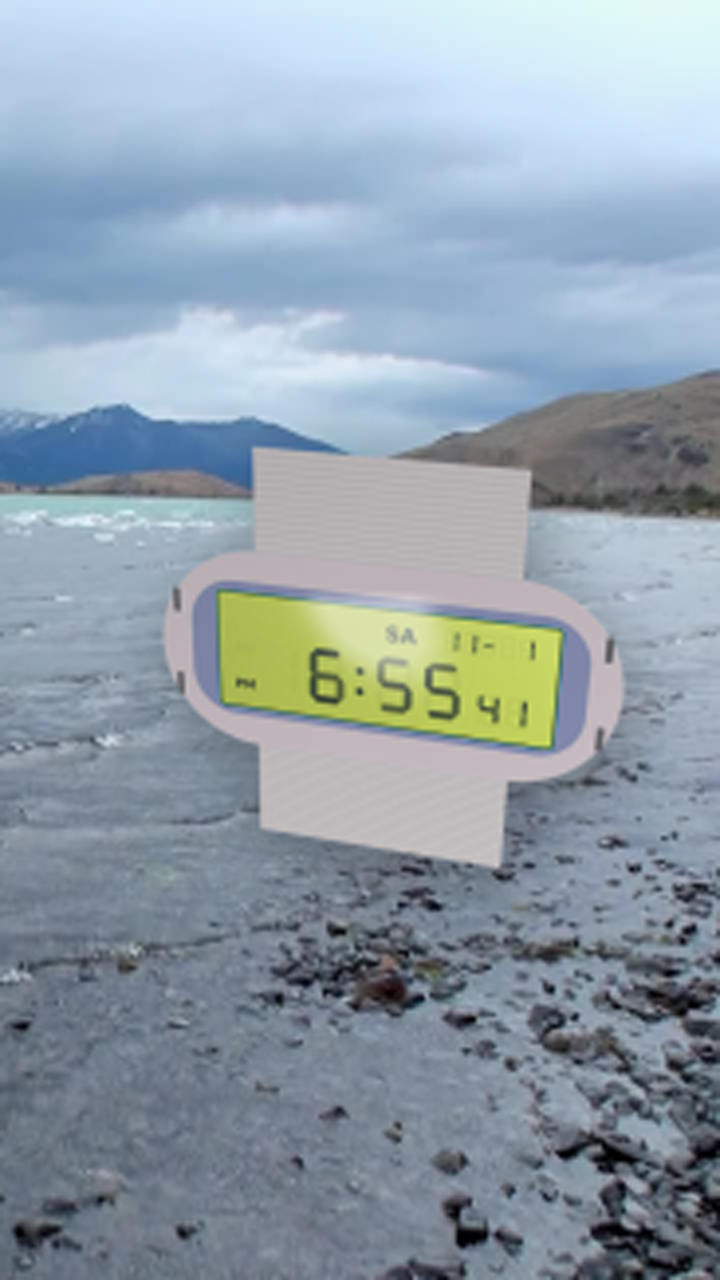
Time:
6.55.41
